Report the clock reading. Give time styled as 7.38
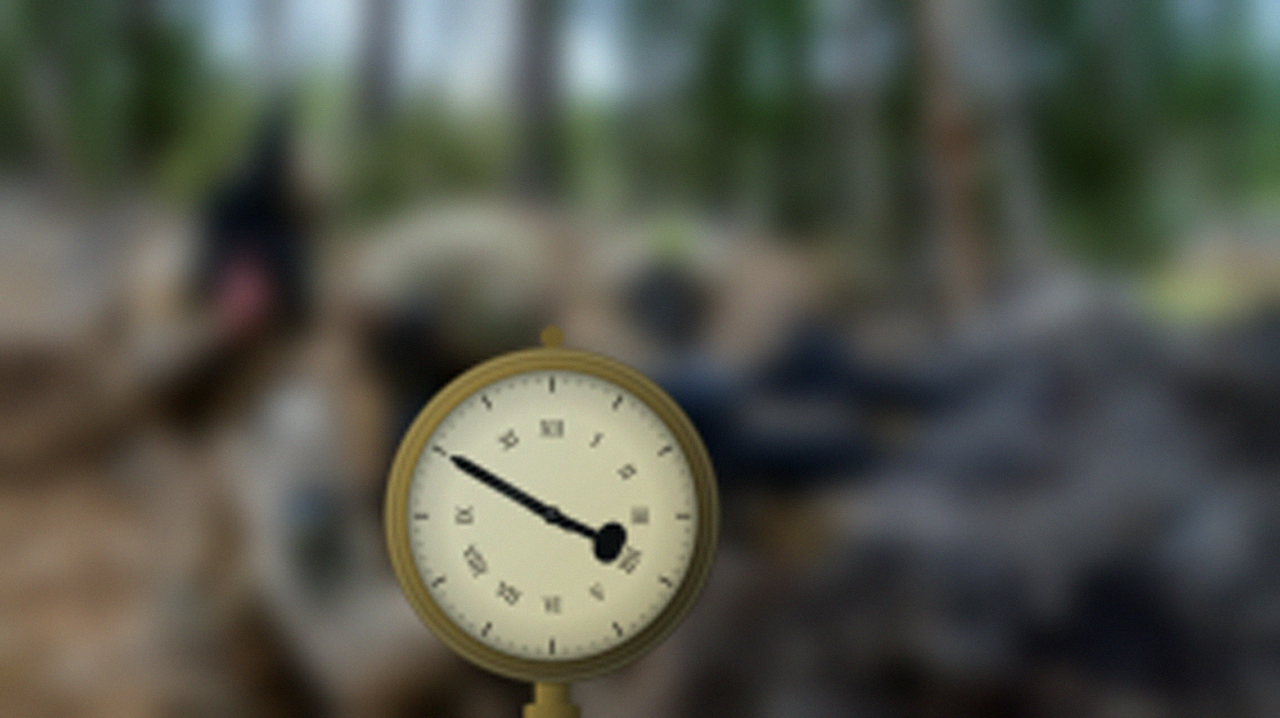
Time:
3.50
